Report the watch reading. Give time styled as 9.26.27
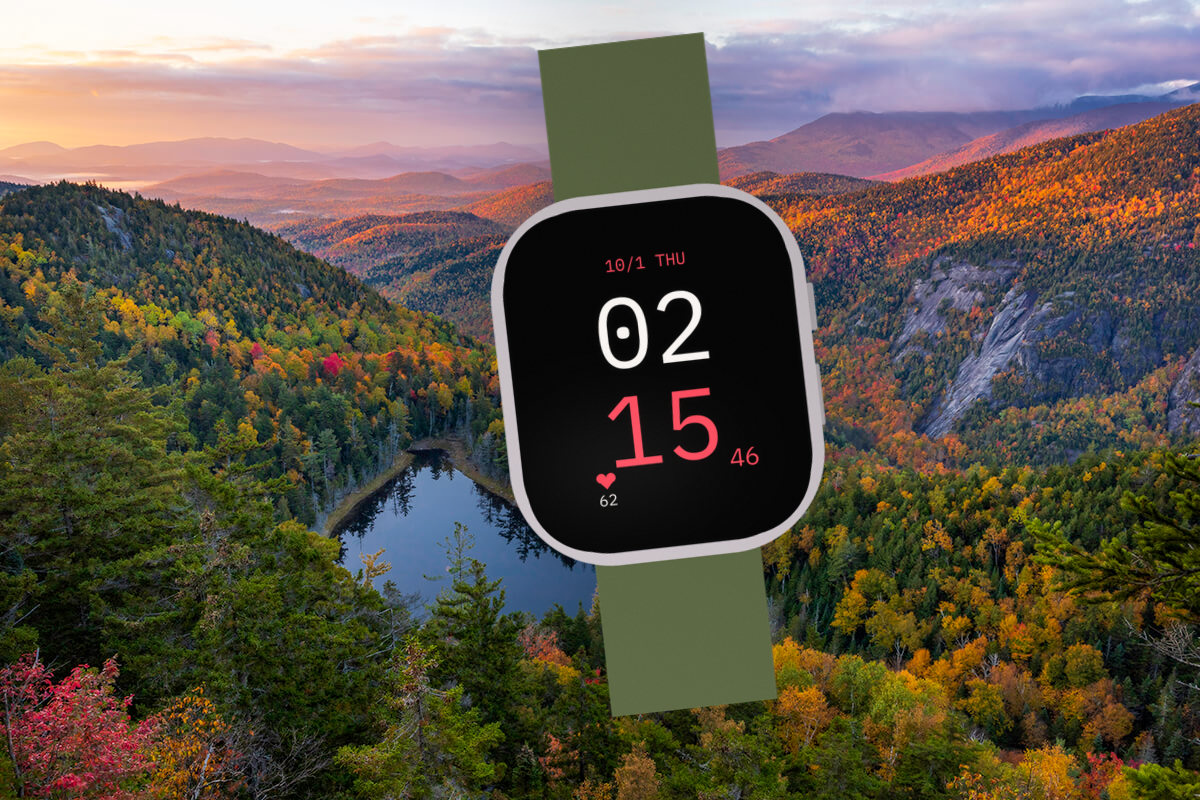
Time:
2.15.46
